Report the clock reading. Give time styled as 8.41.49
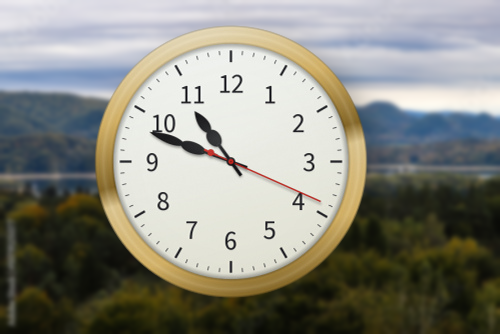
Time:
10.48.19
